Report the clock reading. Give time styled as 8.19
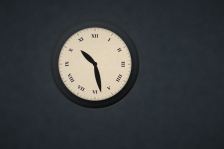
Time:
10.28
